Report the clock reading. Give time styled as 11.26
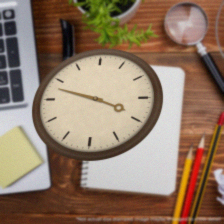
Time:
3.48
